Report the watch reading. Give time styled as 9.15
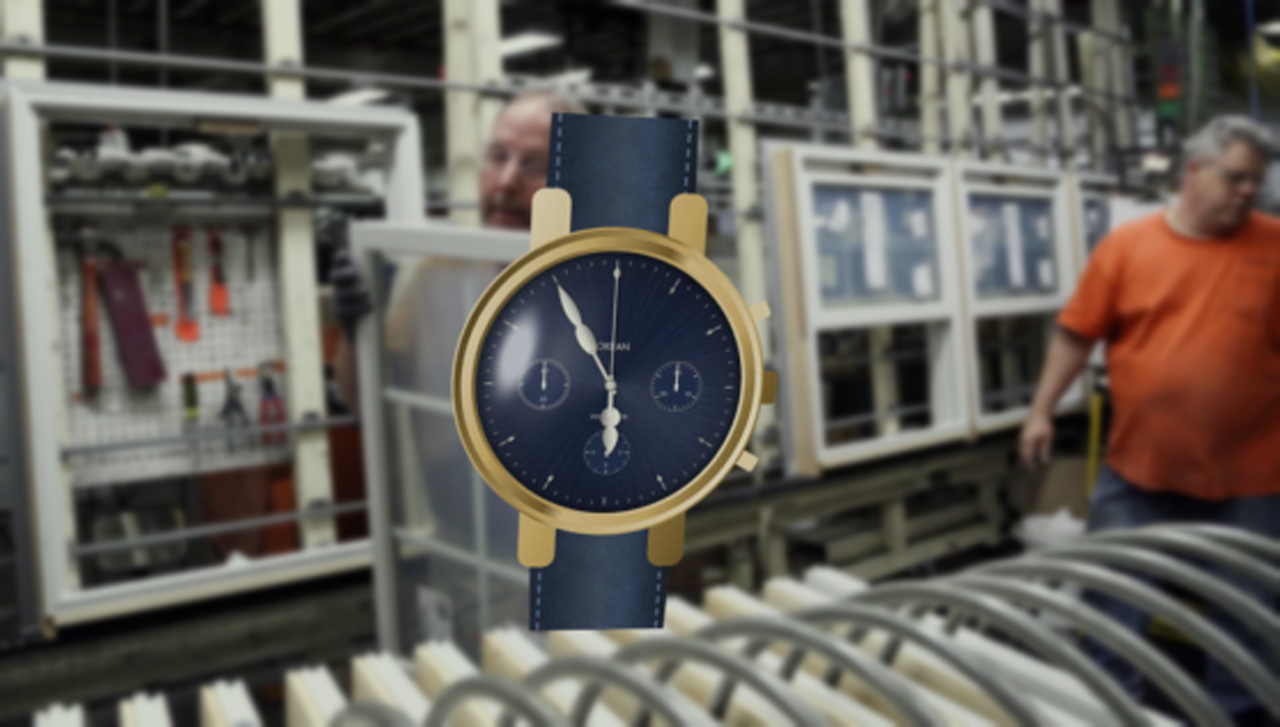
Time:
5.55
